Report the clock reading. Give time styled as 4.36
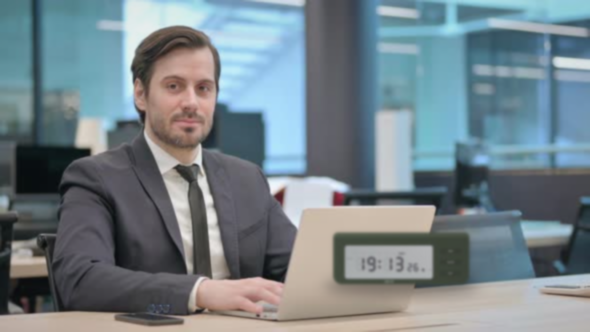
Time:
19.13
